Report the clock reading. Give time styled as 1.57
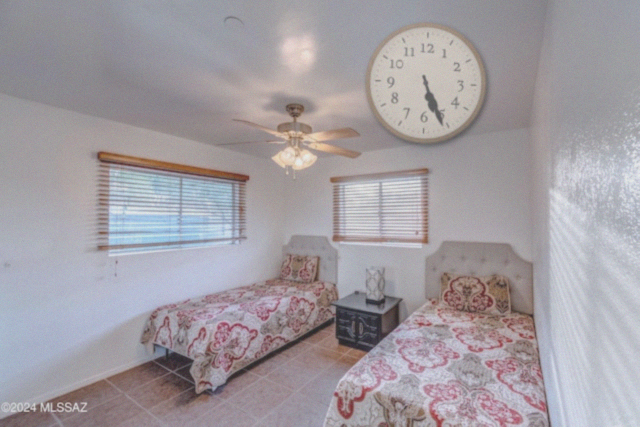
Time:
5.26
